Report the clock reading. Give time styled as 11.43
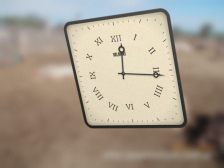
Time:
12.16
